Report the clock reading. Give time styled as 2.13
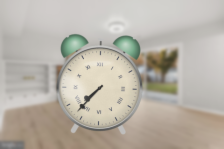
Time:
7.37
